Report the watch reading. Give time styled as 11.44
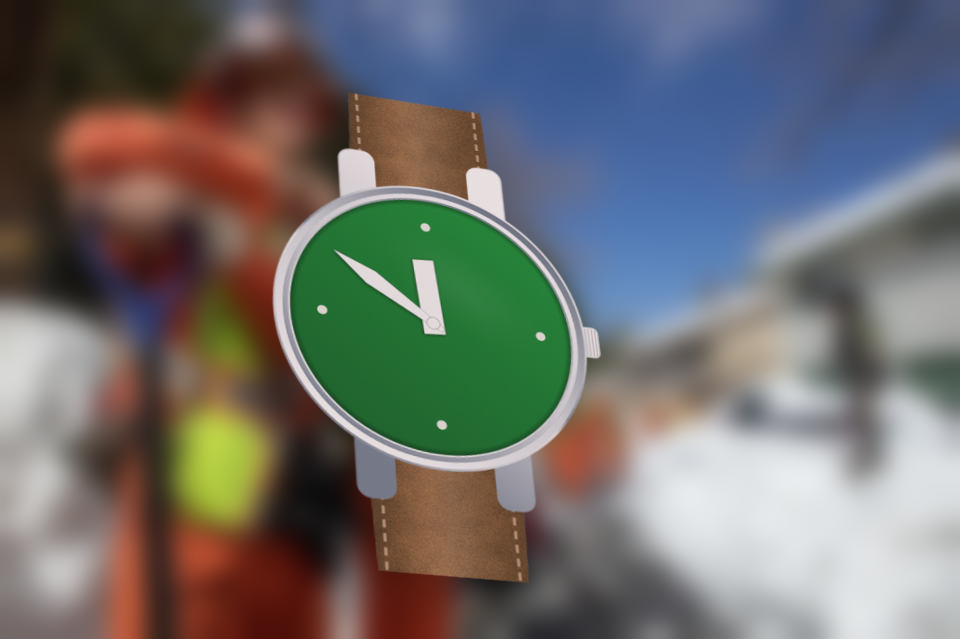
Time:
11.51
